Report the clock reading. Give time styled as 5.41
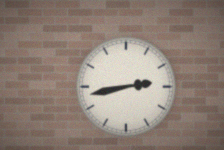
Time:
2.43
